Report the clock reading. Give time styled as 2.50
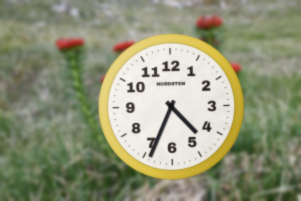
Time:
4.34
